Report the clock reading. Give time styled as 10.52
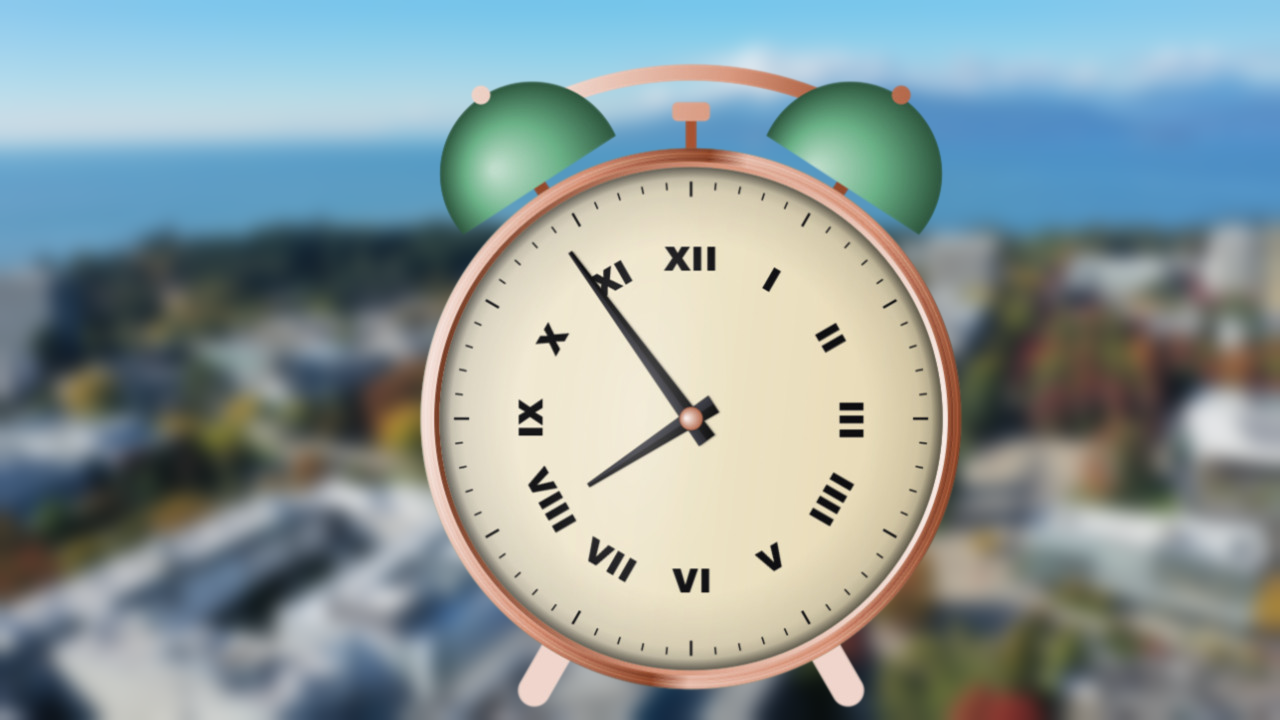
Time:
7.54
